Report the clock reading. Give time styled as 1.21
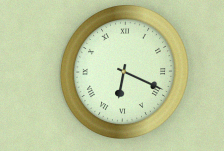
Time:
6.19
